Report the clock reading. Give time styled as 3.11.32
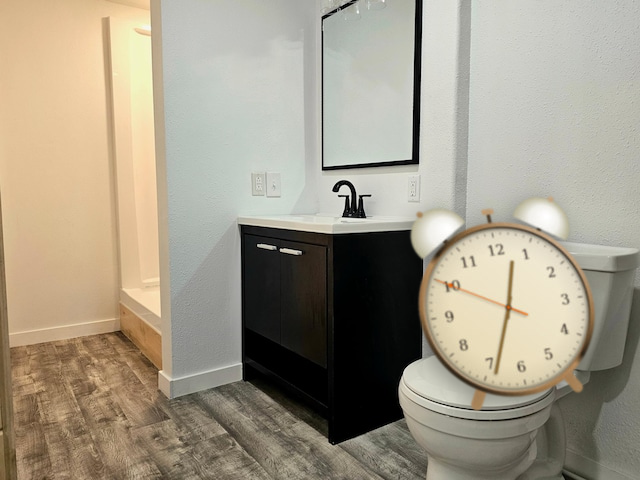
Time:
12.33.50
